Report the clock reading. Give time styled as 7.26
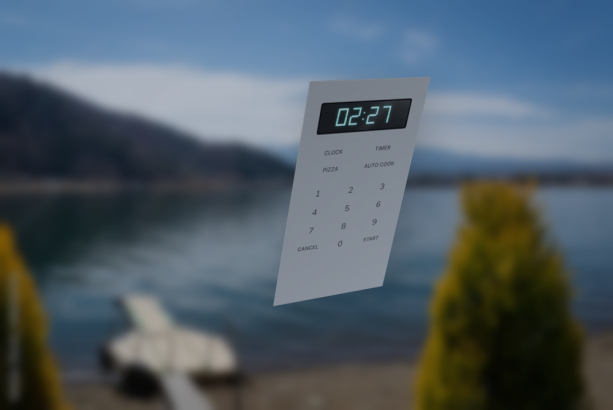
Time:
2.27
